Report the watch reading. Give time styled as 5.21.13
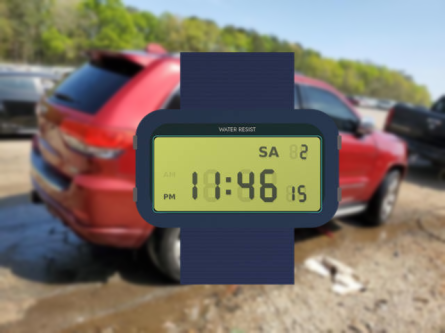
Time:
11.46.15
